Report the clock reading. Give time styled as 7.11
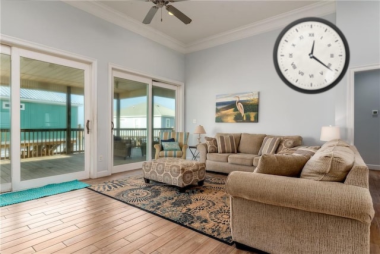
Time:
12.21
